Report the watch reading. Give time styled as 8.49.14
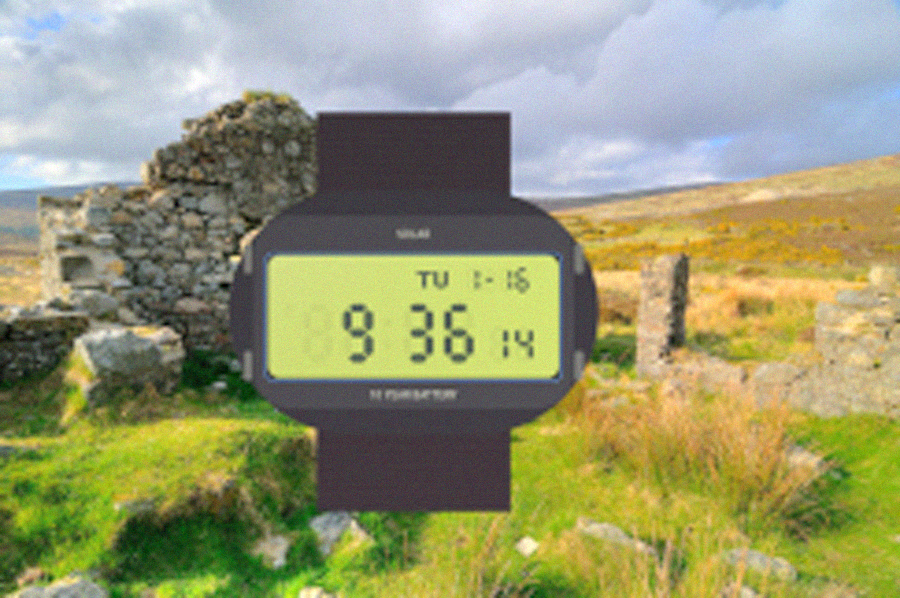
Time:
9.36.14
